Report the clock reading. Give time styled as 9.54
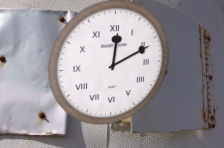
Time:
12.11
